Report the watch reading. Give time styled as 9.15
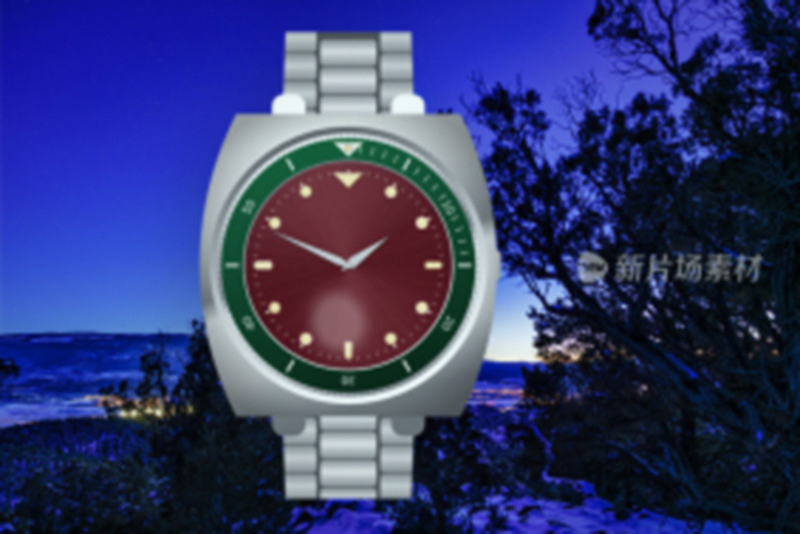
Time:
1.49
